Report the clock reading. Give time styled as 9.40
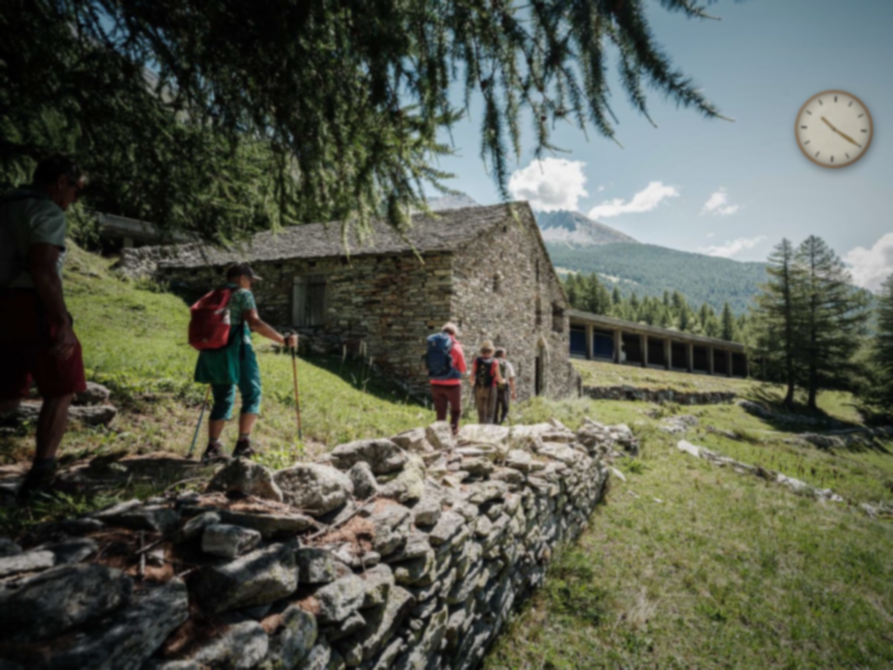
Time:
10.20
